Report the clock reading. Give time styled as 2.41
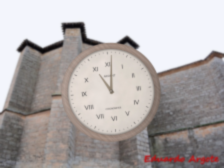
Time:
11.01
